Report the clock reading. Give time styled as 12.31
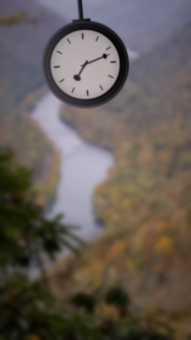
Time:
7.12
